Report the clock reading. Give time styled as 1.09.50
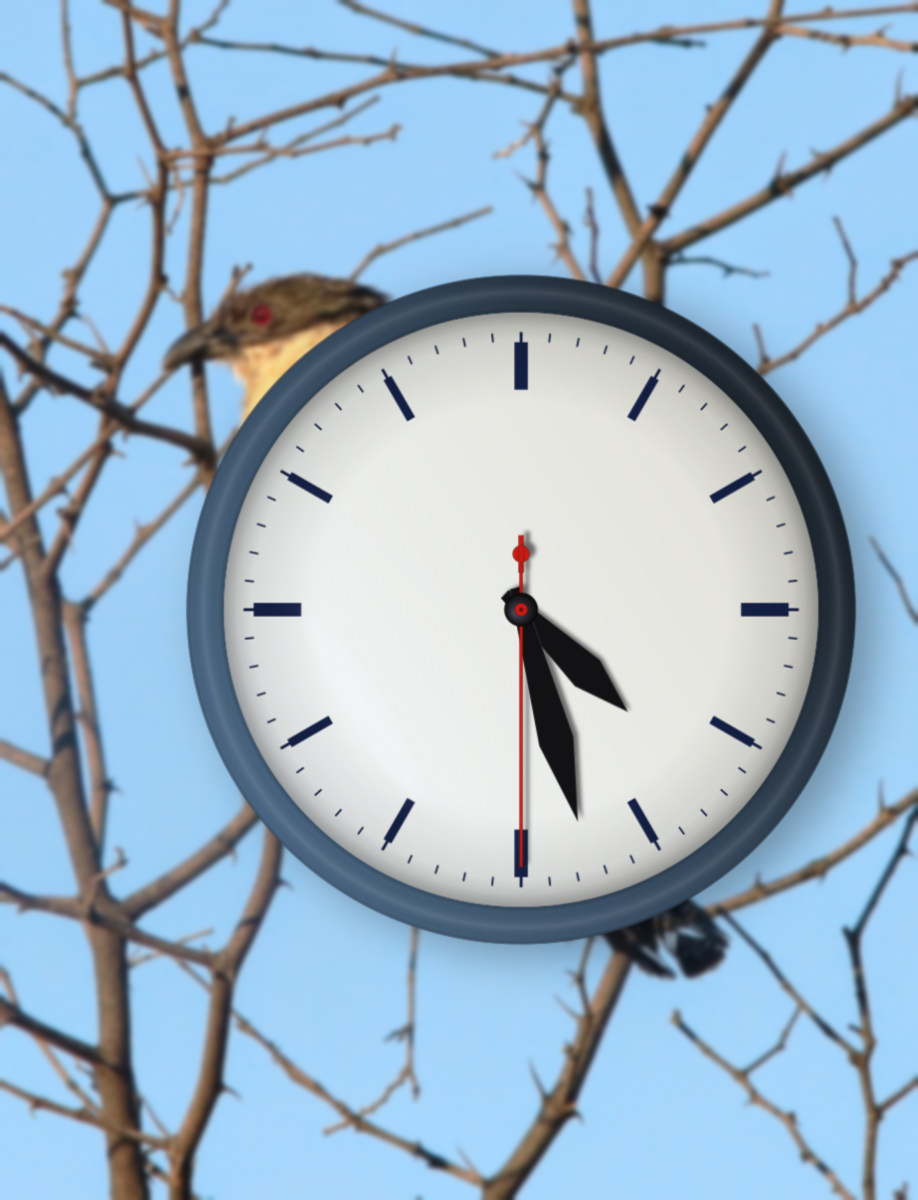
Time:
4.27.30
